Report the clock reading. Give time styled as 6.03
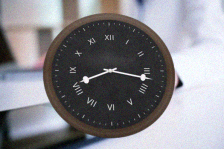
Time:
8.17
